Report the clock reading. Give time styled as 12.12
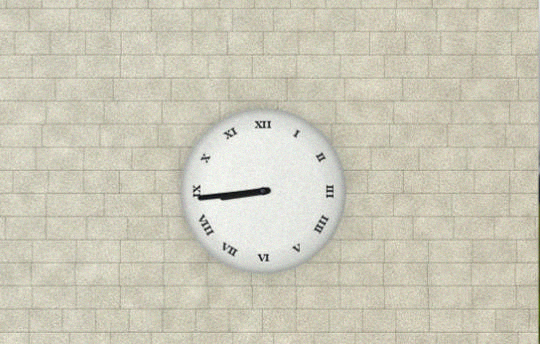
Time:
8.44
